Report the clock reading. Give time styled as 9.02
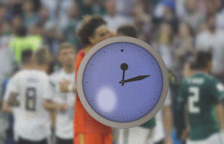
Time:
12.13
